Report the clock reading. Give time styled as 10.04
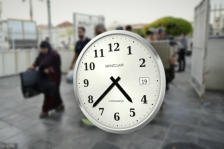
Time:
4.38
